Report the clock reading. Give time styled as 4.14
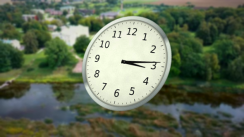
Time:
3.14
